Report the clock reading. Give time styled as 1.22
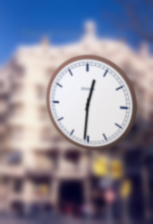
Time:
12.31
